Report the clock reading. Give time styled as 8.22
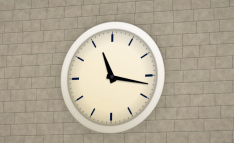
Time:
11.17
